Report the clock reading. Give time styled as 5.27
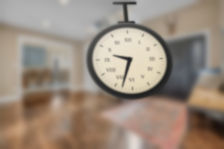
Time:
9.33
